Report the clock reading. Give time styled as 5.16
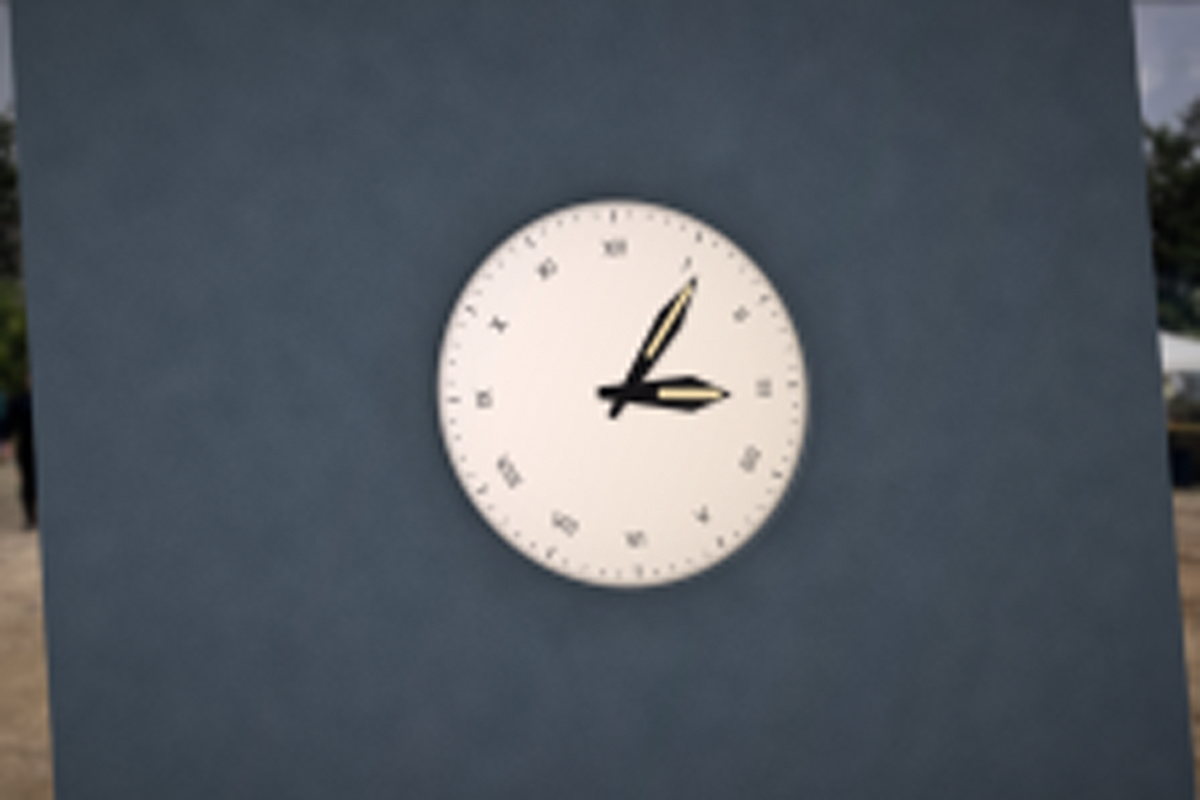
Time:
3.06
